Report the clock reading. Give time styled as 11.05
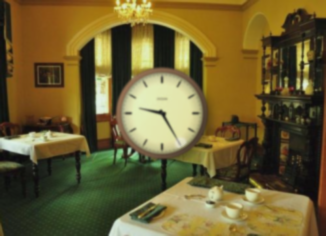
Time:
9.25
